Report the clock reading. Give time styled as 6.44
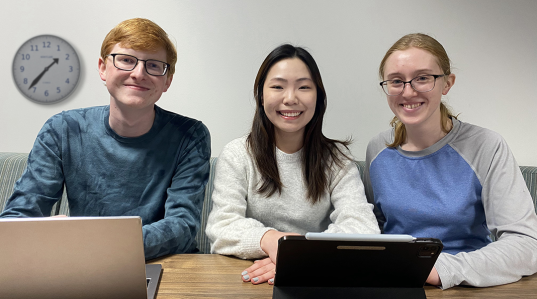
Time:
1.37
